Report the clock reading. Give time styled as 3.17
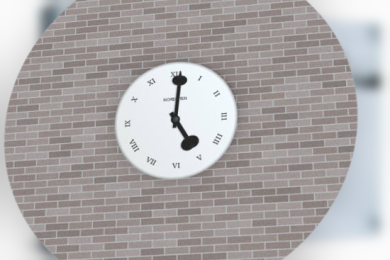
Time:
5.01
